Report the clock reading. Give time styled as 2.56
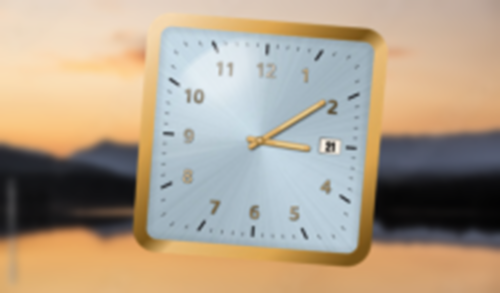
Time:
3.09
